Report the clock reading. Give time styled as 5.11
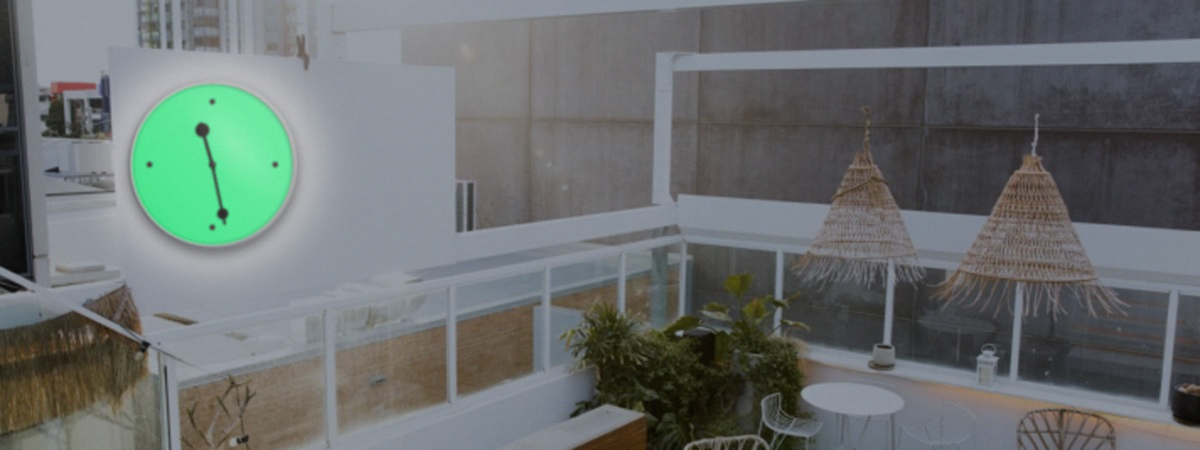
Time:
11.28
